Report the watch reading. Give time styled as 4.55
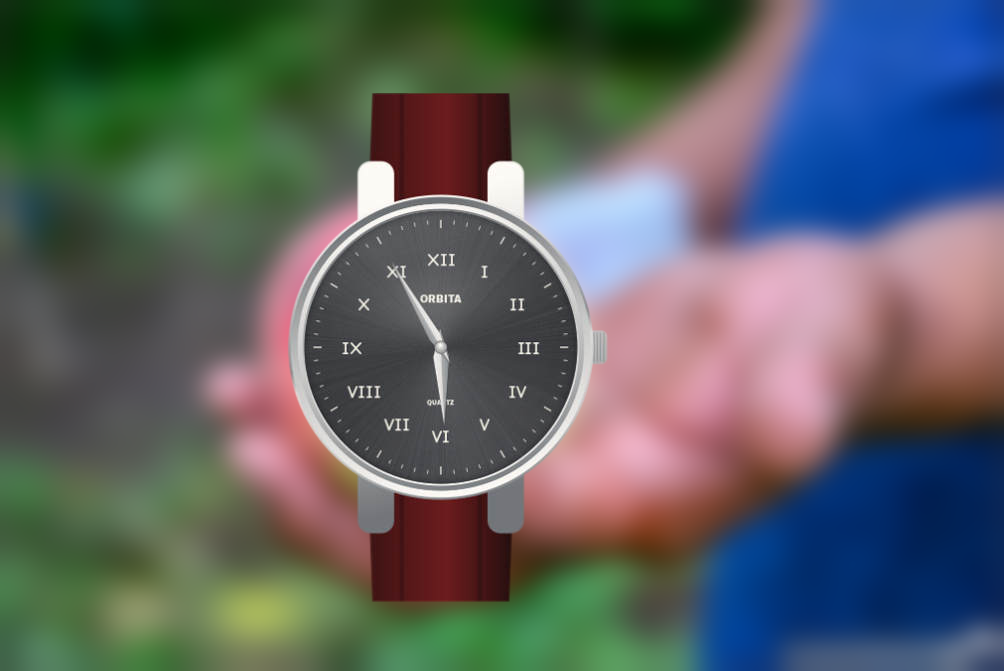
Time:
5.55
